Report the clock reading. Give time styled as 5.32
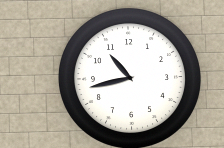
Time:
10.43
